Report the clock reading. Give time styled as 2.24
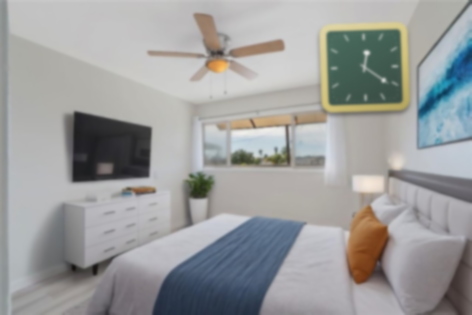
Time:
12.21
